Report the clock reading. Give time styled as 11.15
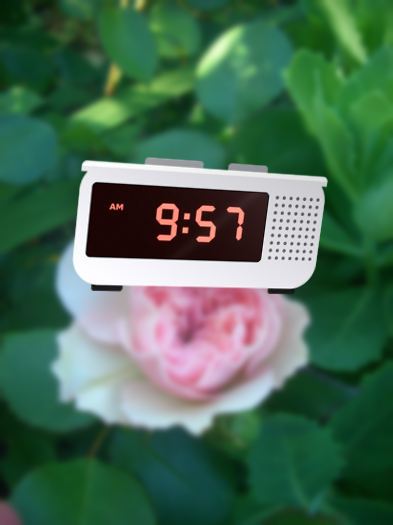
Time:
9.57
